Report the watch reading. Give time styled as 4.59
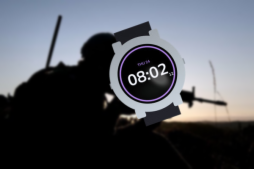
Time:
8.02
